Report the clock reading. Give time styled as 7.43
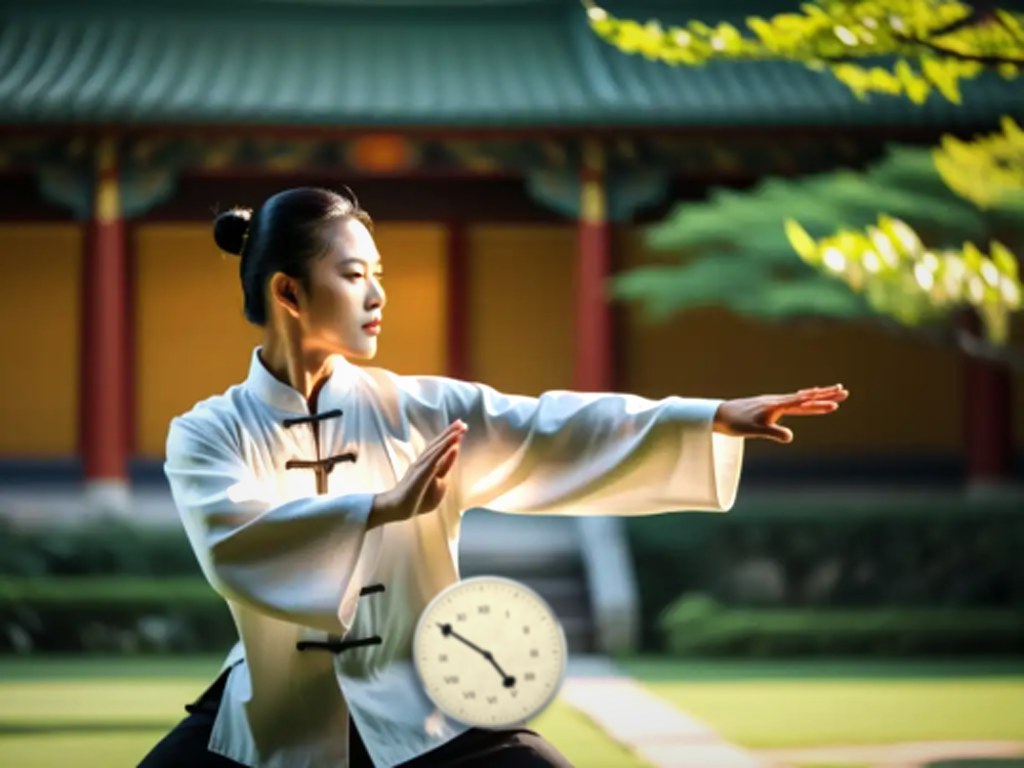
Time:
4.51
